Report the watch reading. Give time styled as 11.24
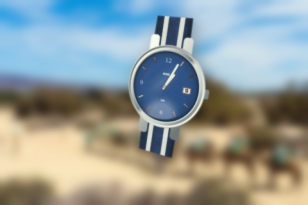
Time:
1.04
